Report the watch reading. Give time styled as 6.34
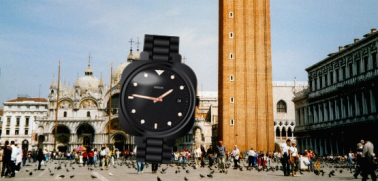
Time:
1.46
